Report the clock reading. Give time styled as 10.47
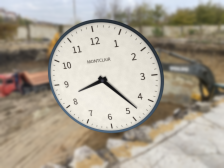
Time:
8.23
